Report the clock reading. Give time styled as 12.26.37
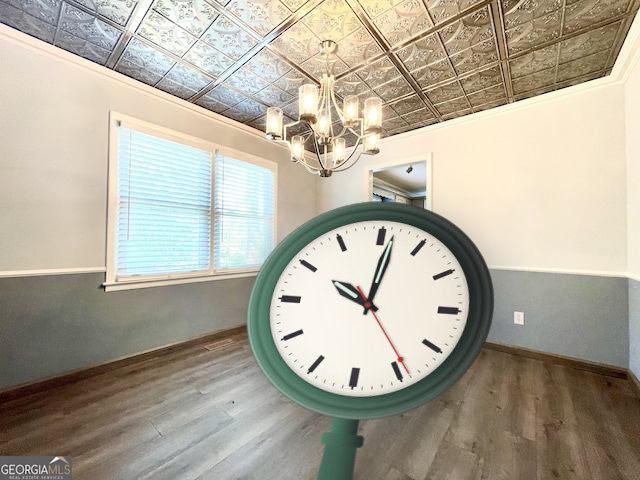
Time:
10.01.24
